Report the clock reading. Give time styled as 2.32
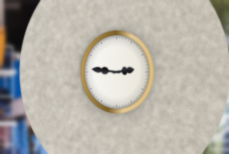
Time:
2.46
